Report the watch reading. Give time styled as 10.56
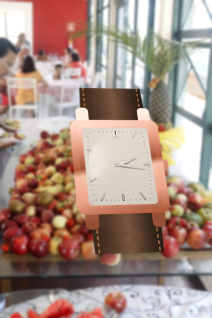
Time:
2.17
